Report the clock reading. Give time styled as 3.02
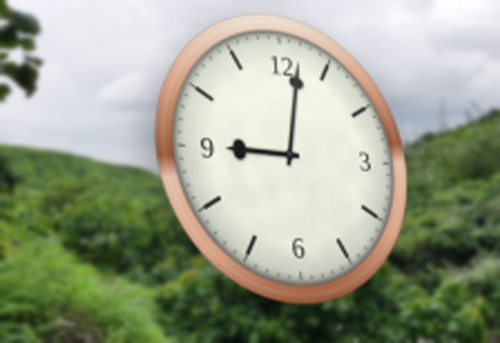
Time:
9.02
